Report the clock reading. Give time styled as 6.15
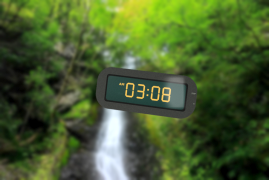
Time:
3.08
